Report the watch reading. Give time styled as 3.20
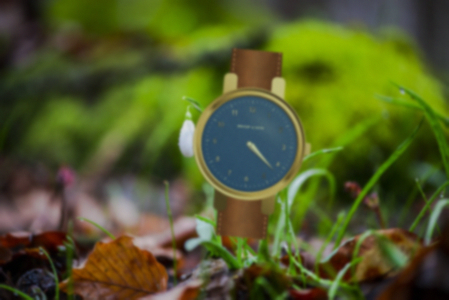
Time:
4.22
